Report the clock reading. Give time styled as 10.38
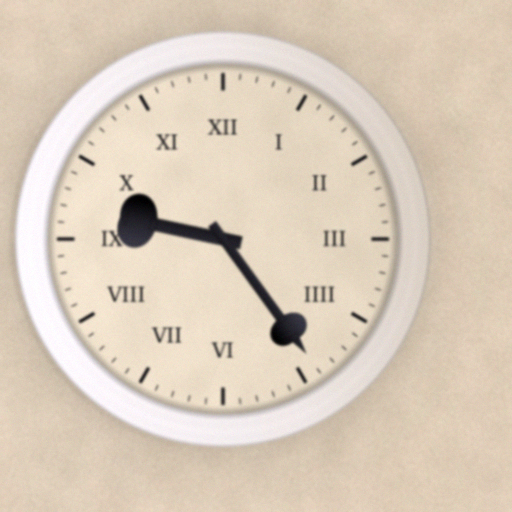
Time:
9.24
